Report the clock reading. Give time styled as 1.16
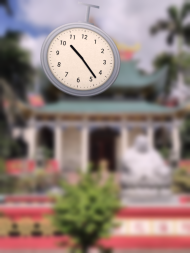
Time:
10.23
